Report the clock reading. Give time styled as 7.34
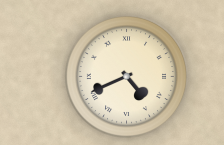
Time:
4.41
